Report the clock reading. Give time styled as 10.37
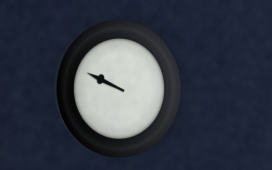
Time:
9.49
